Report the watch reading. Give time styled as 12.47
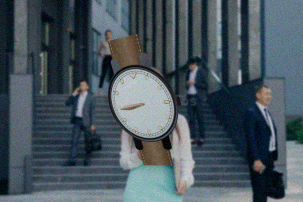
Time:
8.44
